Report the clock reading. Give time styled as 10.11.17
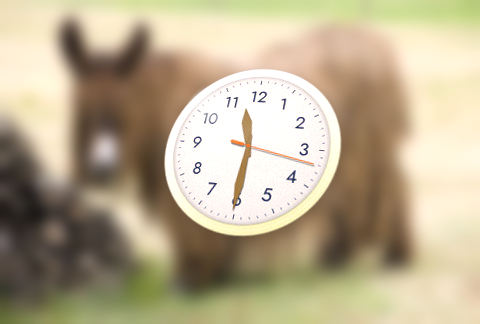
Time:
11.30.17
